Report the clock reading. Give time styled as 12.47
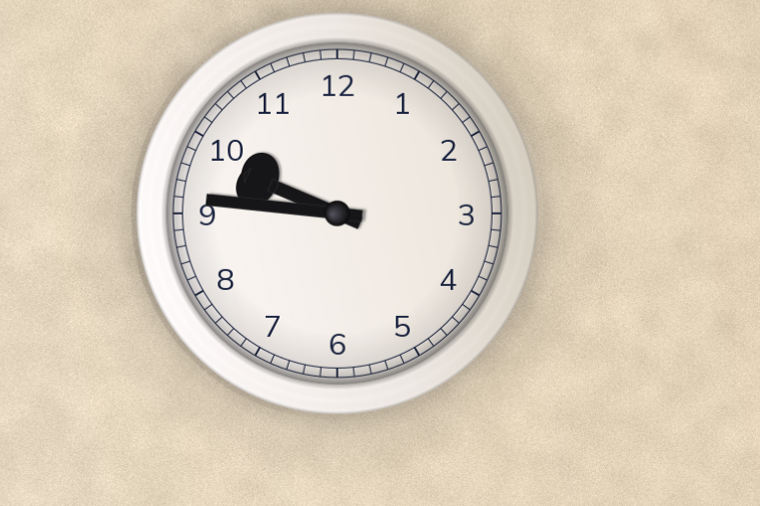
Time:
9.46
